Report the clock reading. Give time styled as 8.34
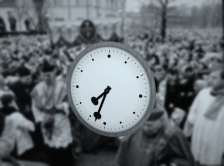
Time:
7.33
